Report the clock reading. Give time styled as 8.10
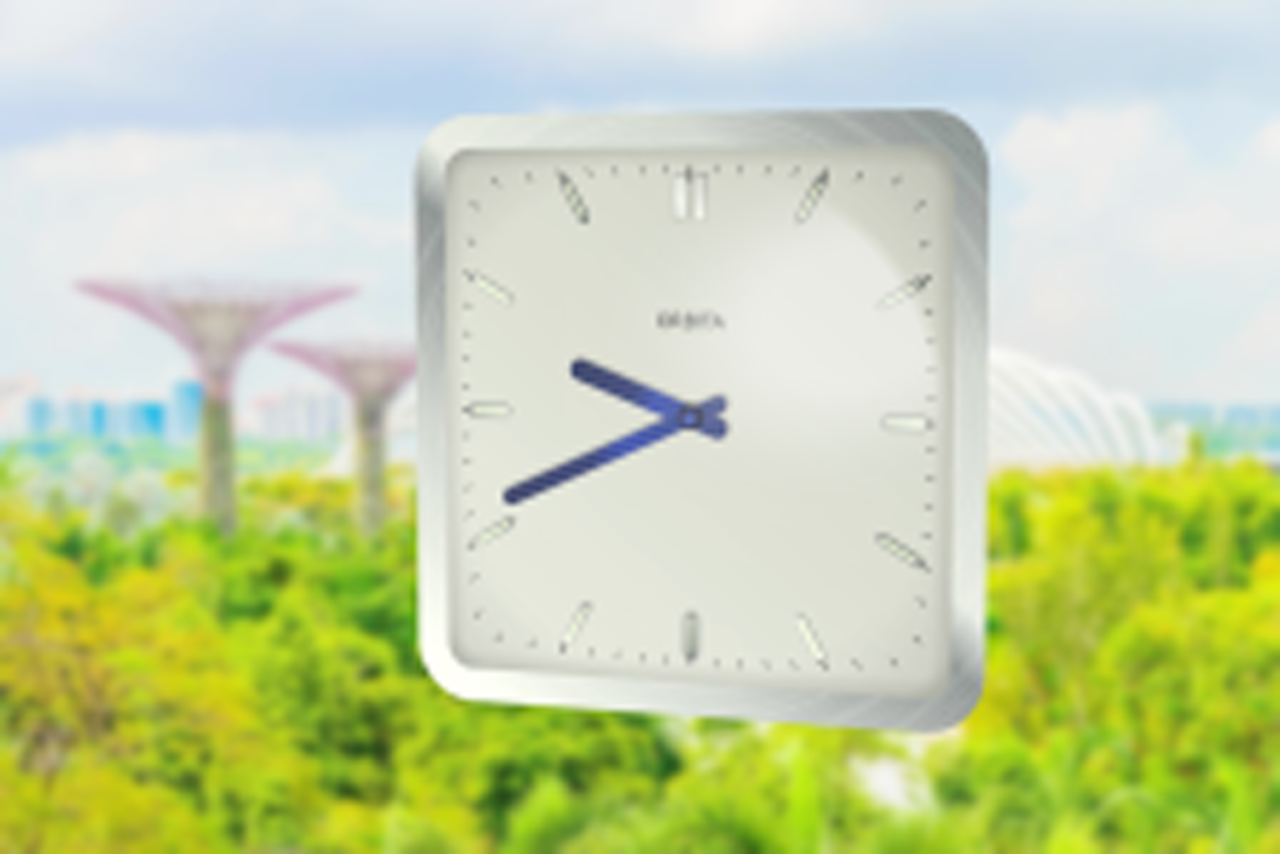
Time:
9.41
